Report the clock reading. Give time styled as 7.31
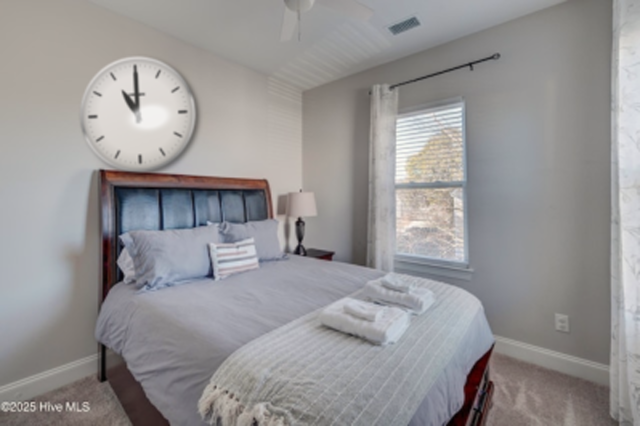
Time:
11.00
